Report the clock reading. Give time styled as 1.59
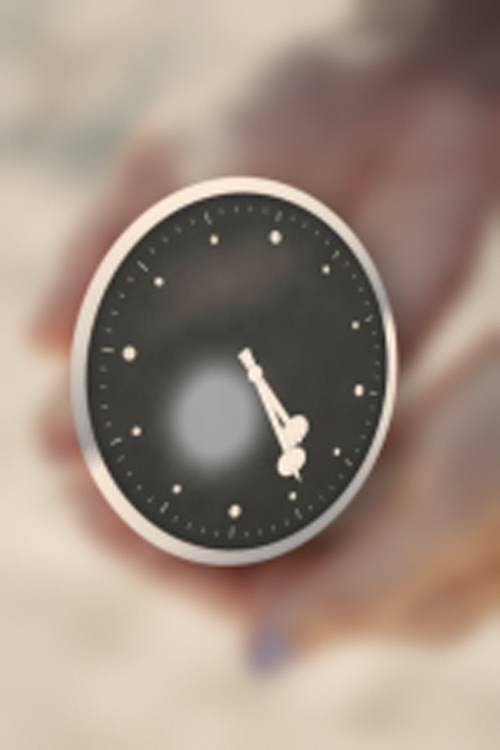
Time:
4.24
